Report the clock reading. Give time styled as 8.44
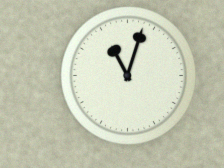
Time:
11.03
